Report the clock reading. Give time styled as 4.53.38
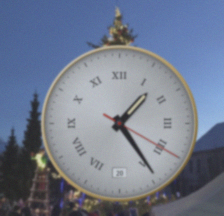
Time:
1.24.20
